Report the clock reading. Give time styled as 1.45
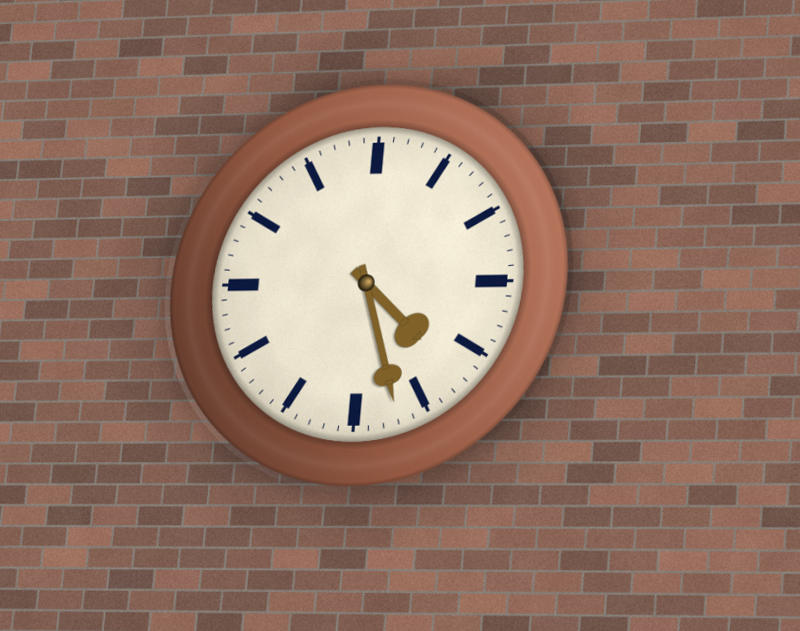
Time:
4.27
